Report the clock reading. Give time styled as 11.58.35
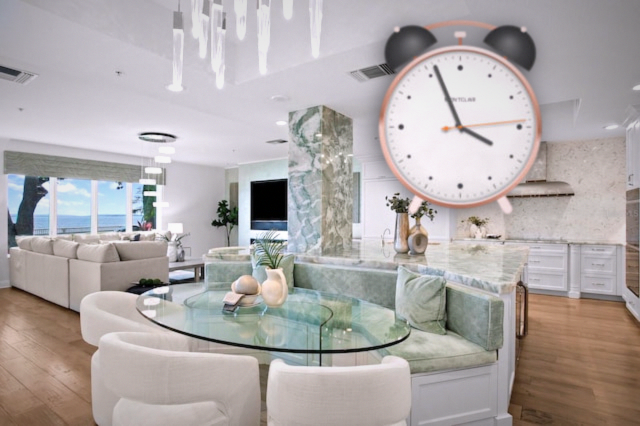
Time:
3.56.14
